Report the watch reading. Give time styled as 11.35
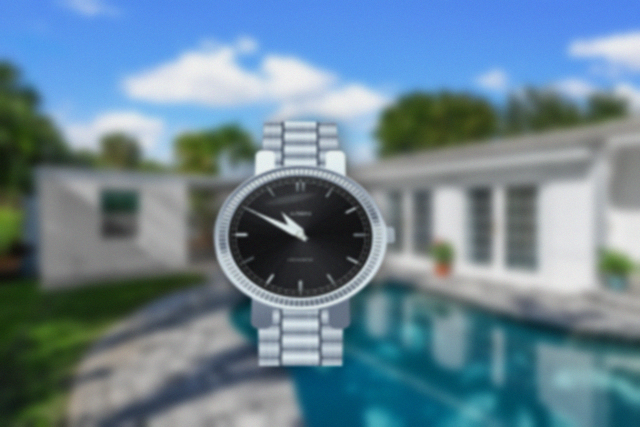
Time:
10.50
